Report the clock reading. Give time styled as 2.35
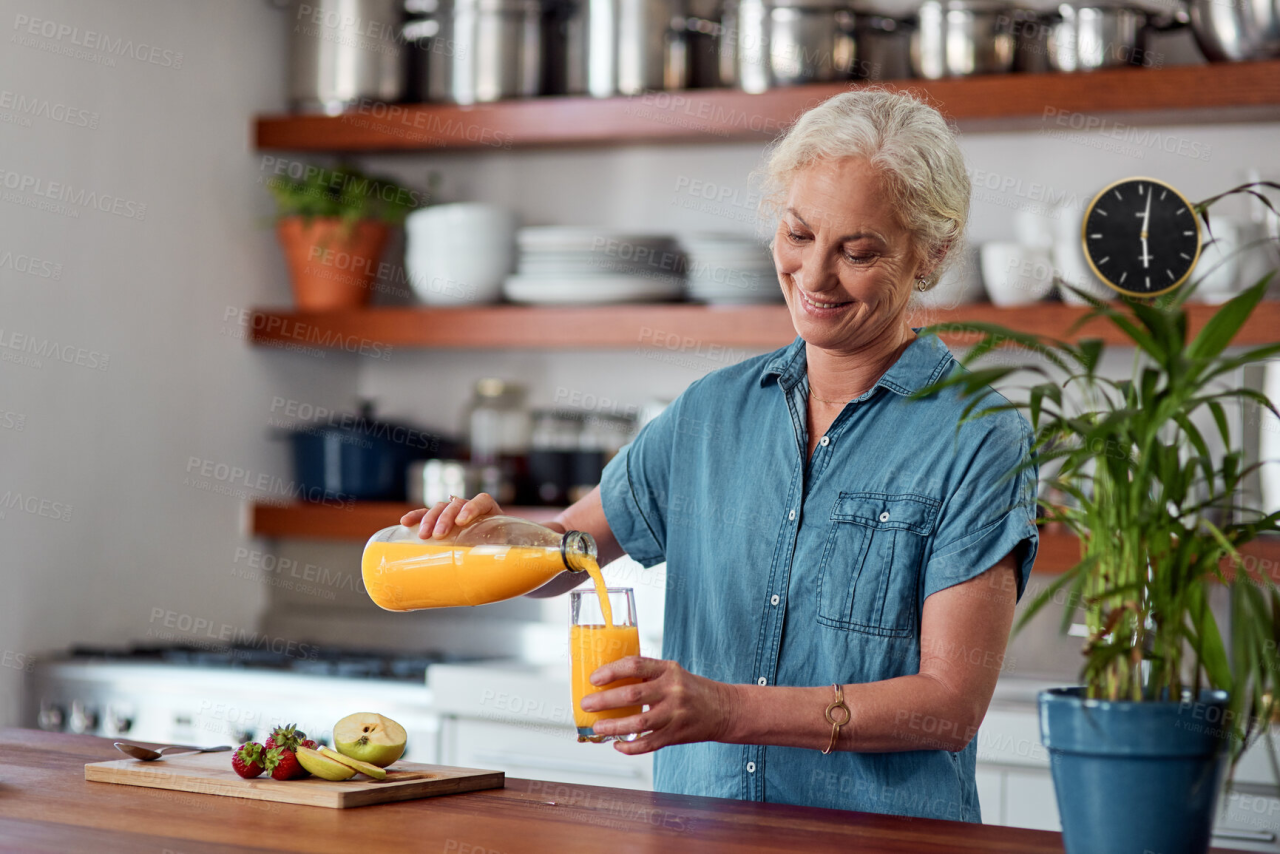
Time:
6.02
